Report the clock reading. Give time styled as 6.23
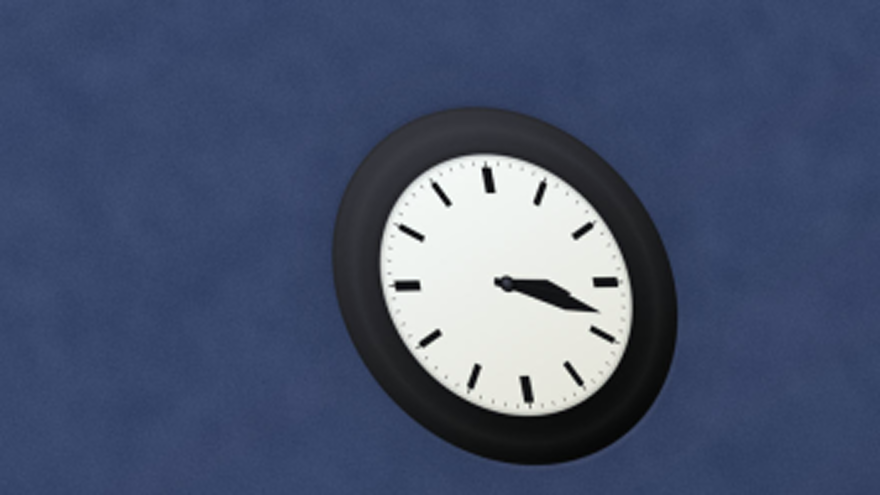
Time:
3.18
